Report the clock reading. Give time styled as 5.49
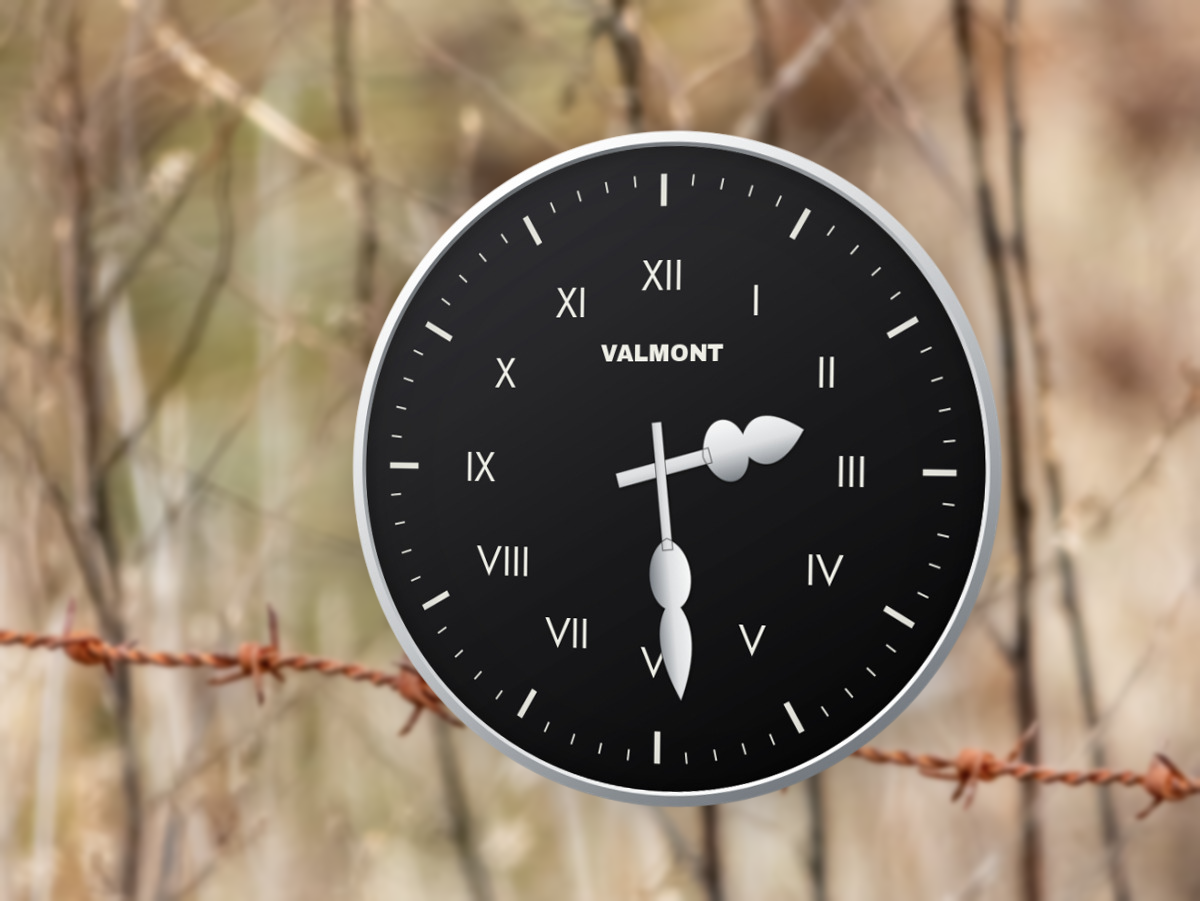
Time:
2.29
